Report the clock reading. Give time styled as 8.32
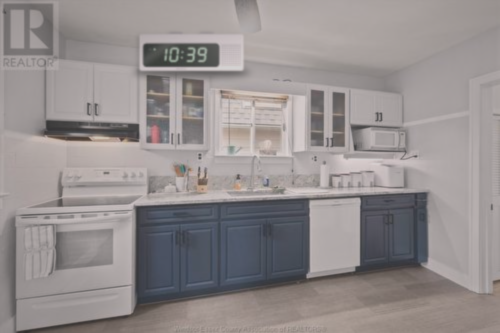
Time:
10.39
